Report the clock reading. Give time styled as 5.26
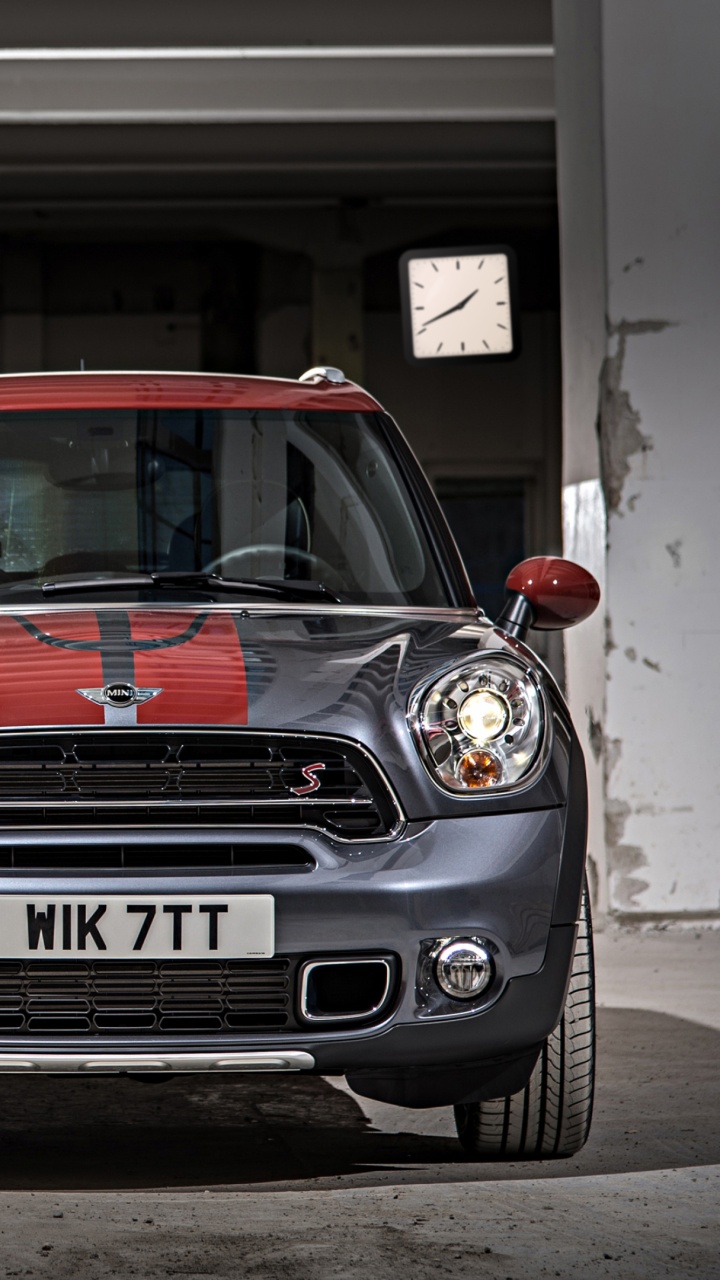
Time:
1.41
